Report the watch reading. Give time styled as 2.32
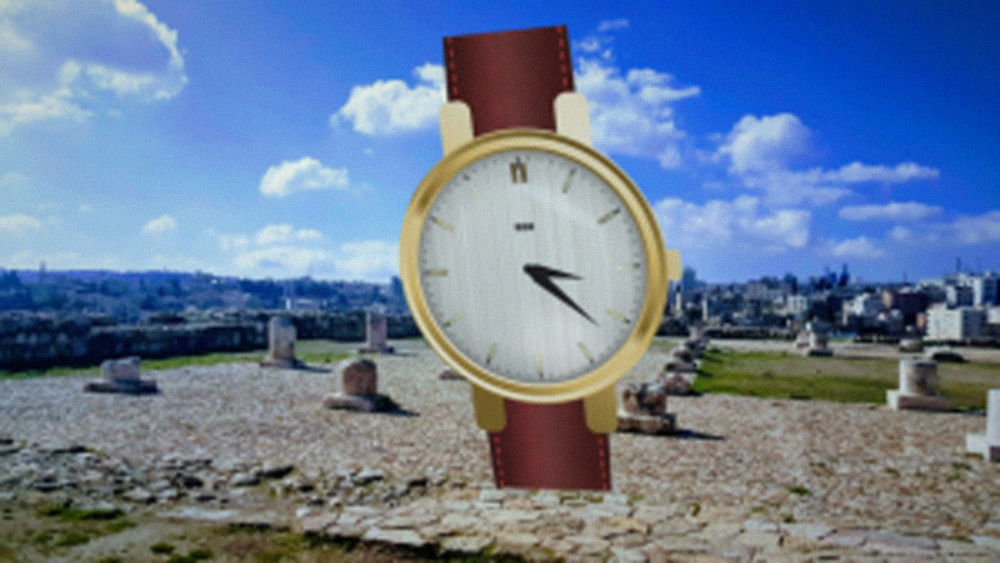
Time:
3.22
